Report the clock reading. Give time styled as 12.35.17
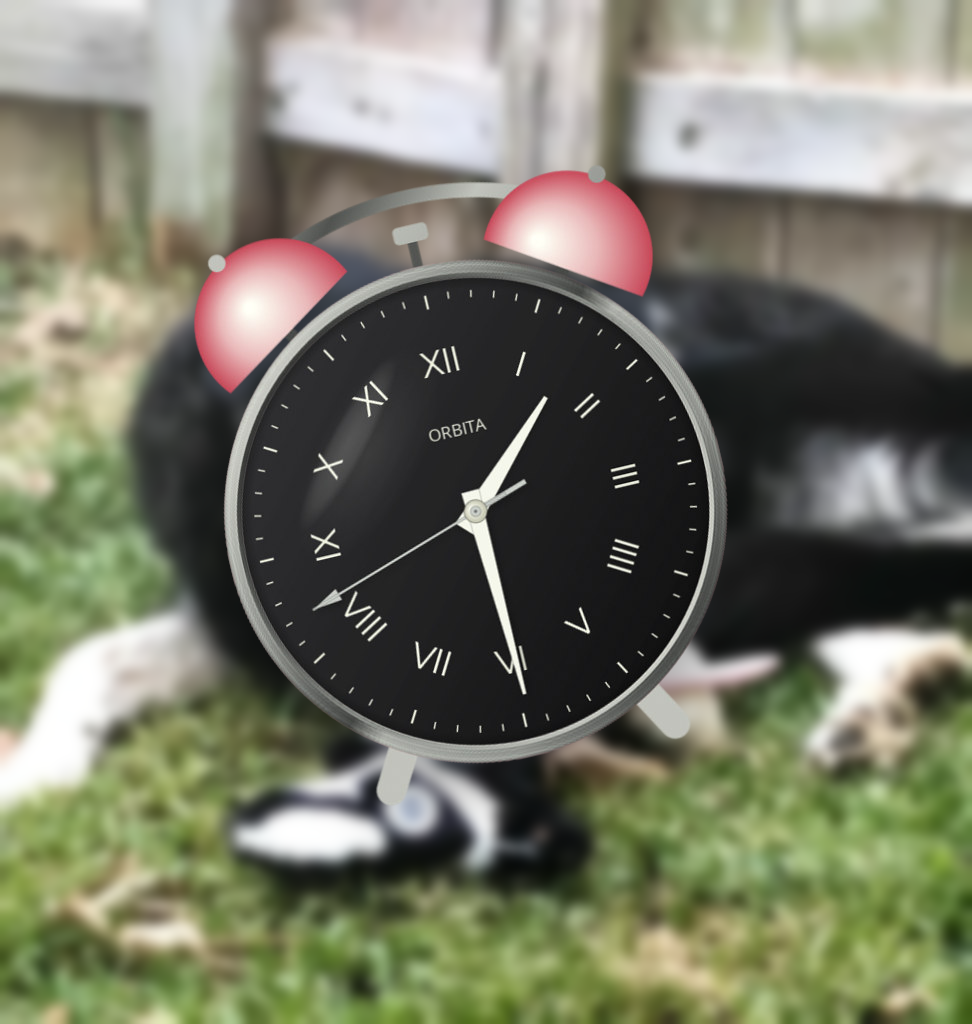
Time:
1.29.42
